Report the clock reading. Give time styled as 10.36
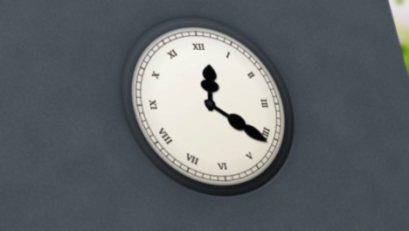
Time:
12.21
